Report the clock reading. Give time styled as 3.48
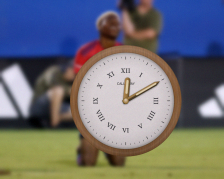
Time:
12.10
